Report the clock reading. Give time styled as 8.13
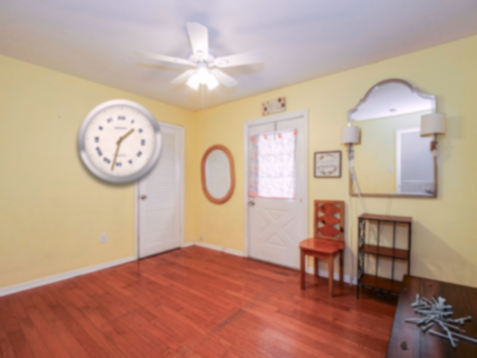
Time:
1.32
